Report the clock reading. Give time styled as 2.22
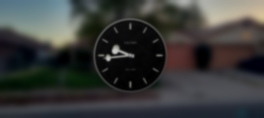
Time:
9.44
